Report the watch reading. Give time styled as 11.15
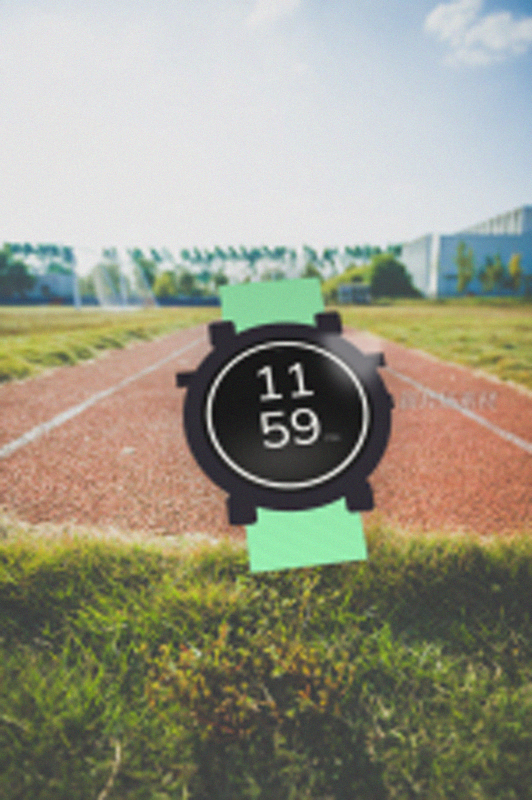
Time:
11.59
